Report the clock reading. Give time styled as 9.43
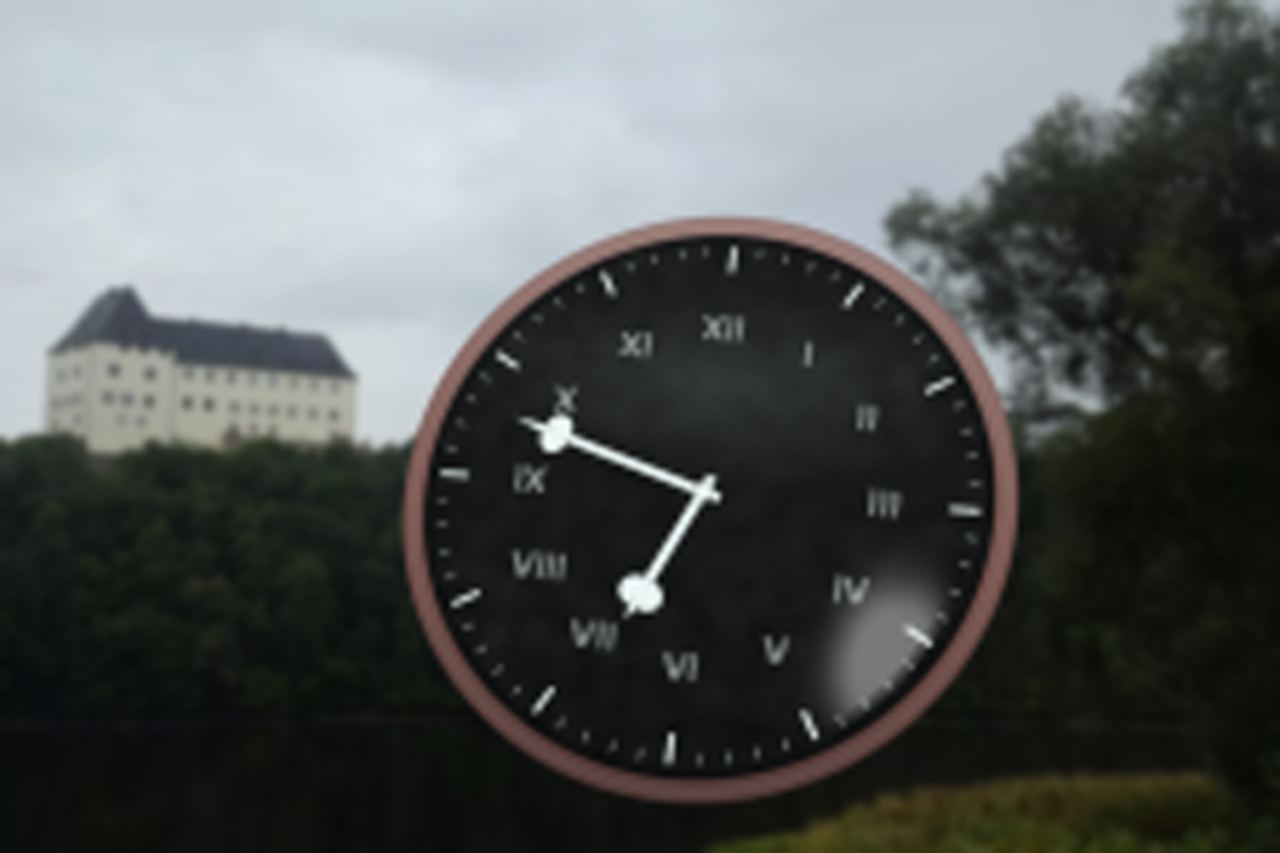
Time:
6.48
